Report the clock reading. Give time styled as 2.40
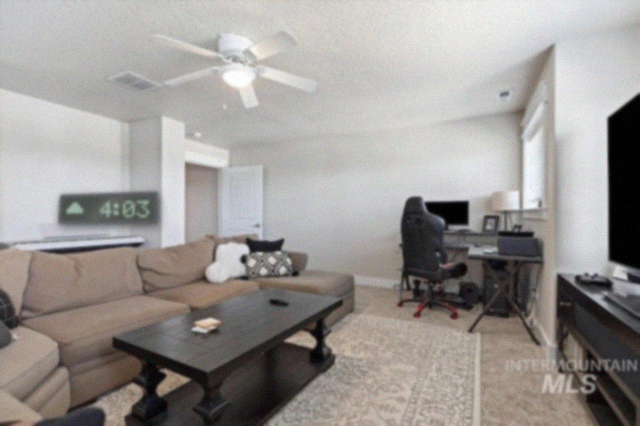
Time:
4.03
